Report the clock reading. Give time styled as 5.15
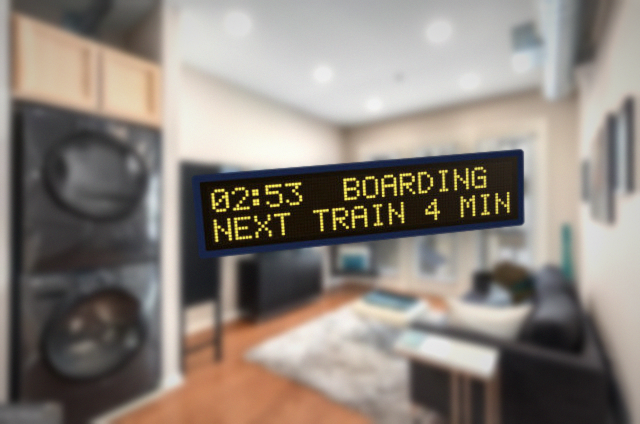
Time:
2.53
